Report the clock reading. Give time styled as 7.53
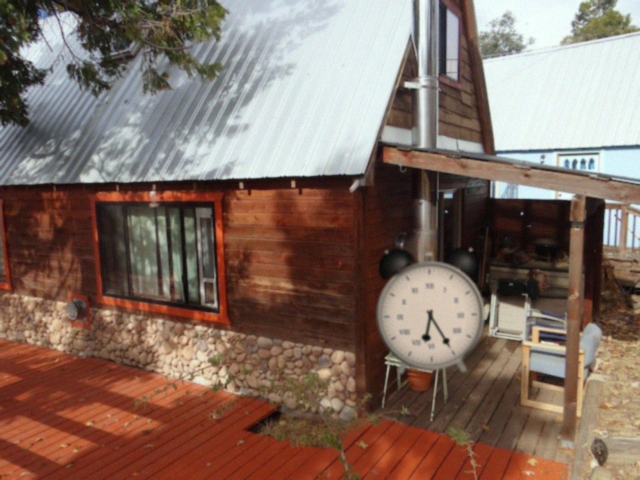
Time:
6.25
